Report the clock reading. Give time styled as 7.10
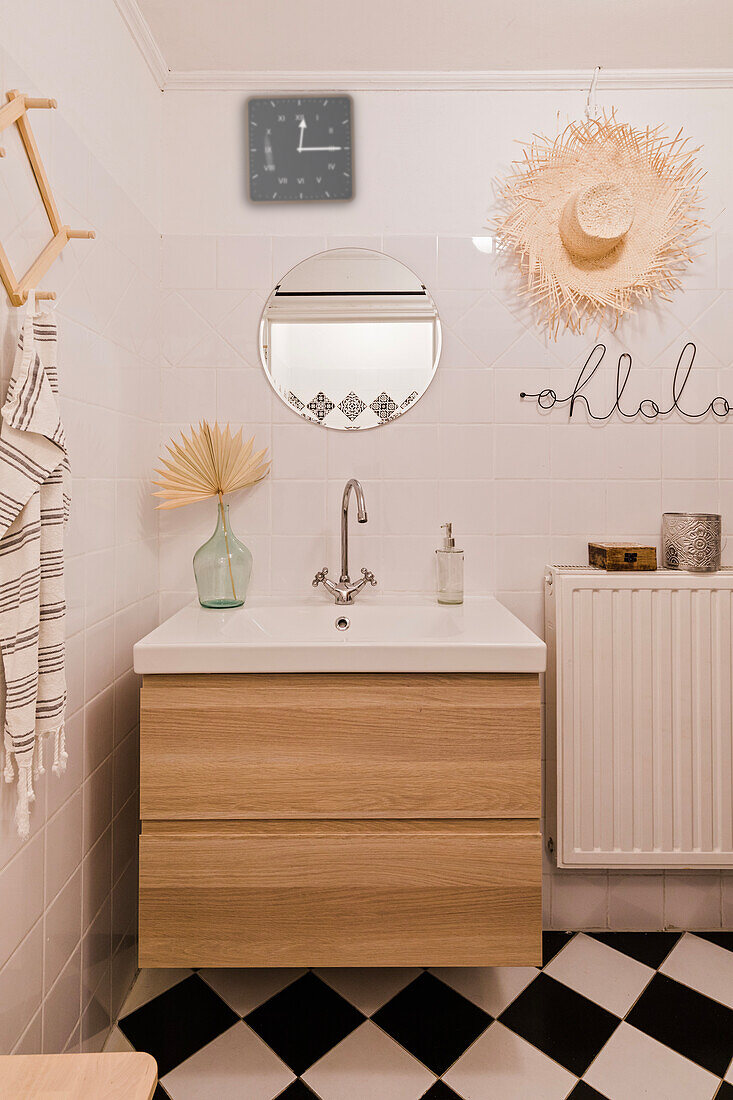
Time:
12.15
